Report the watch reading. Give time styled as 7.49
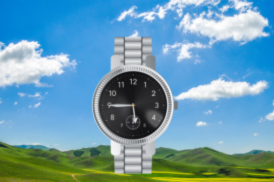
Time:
5.45
